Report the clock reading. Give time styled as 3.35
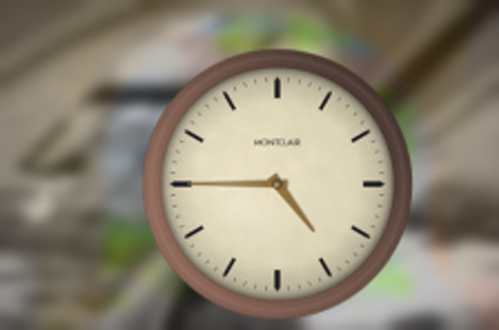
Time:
4.45
